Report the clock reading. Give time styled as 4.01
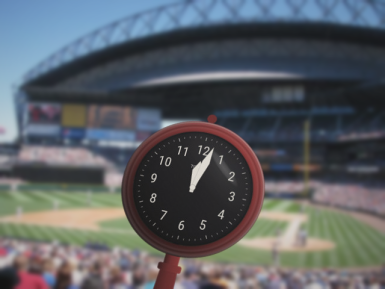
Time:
12.02
